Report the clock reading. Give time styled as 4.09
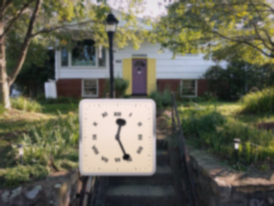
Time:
12.26
